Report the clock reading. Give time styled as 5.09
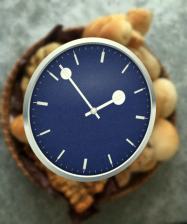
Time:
1.52
